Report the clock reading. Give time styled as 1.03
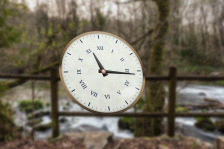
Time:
11.16
